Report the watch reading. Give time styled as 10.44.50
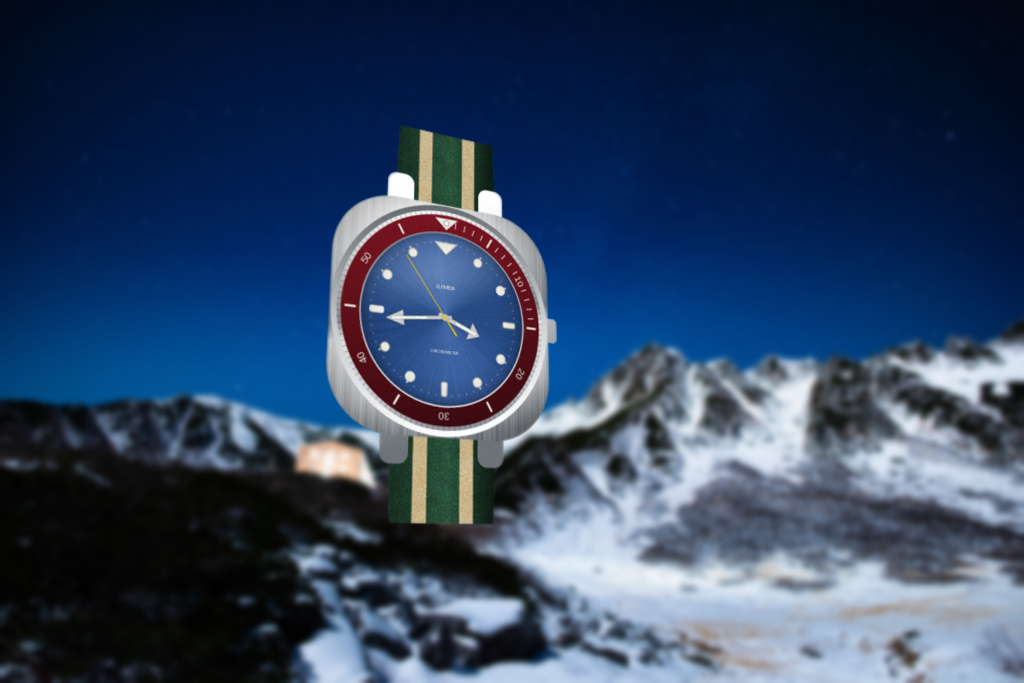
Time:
3.43.54
